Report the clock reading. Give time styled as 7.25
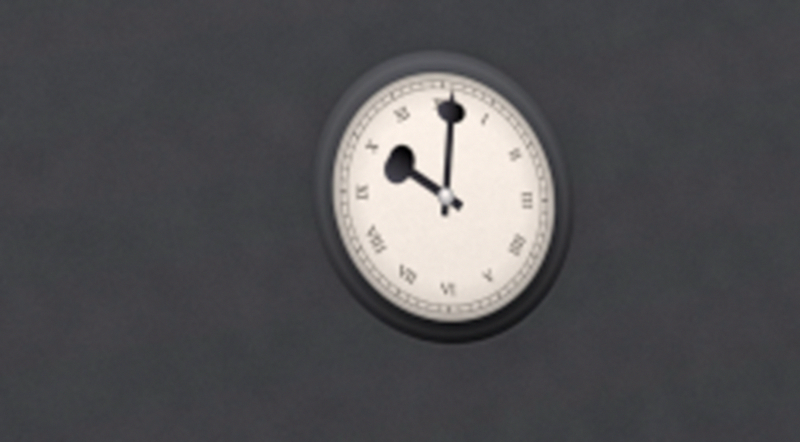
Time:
10.01
